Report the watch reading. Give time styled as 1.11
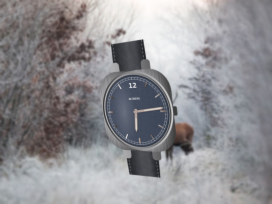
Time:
6.14
